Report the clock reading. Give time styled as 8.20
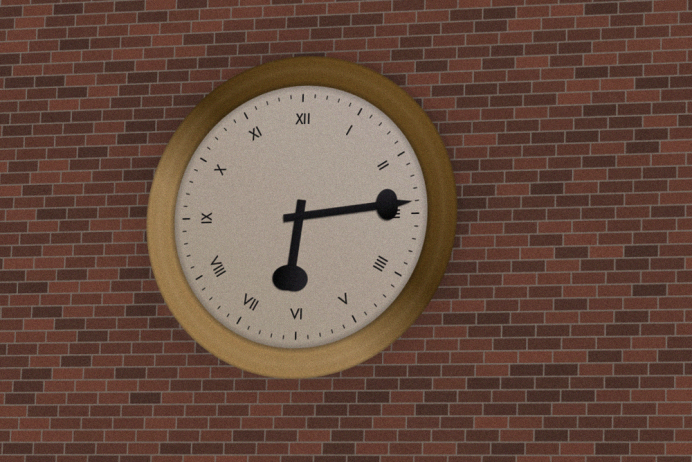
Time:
6.14
